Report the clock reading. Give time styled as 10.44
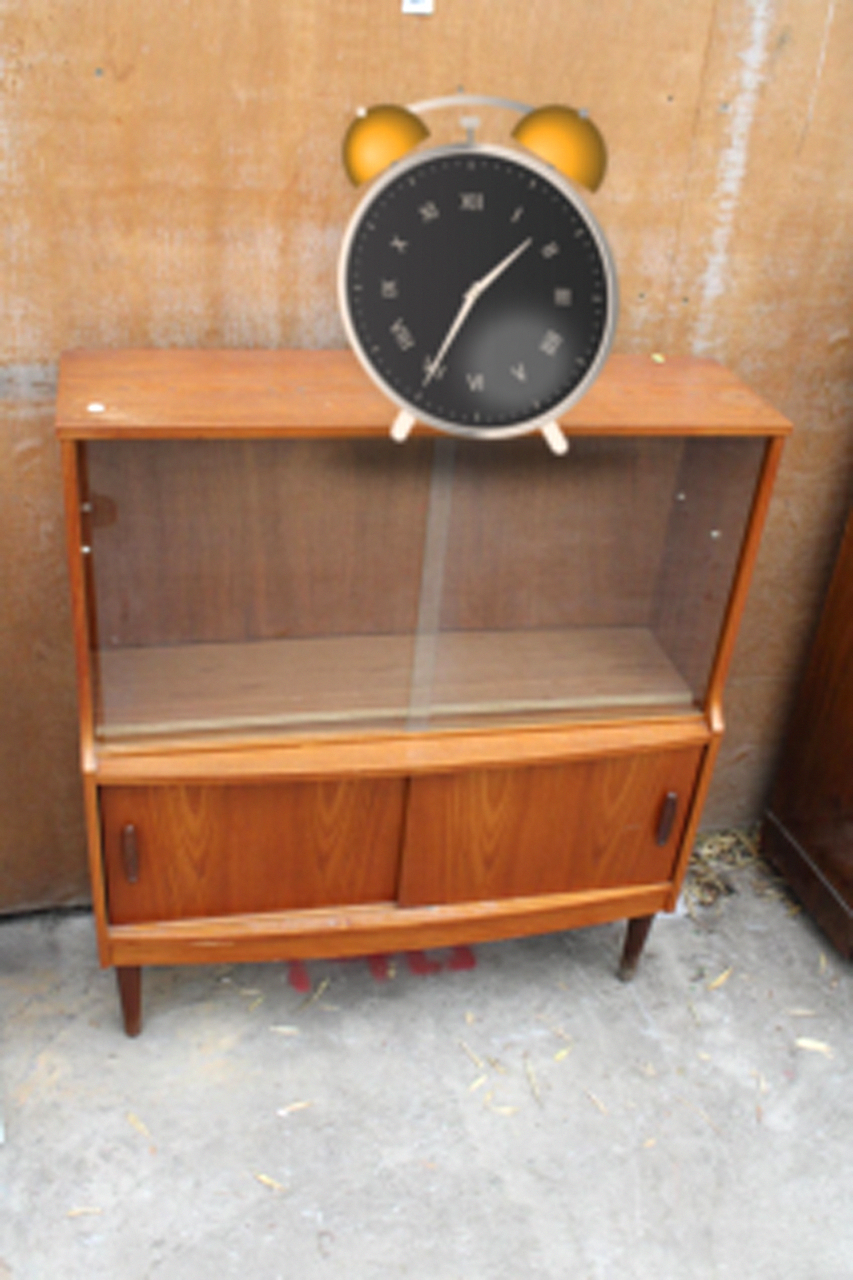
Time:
1.35
